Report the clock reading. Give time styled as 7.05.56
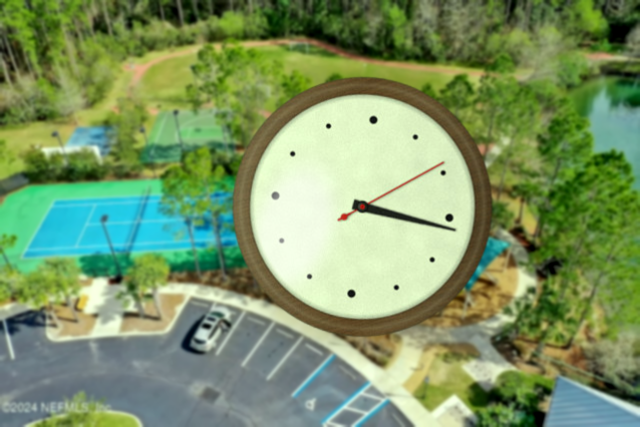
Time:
3.16.09
